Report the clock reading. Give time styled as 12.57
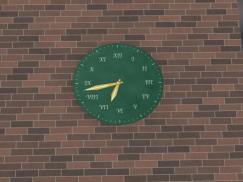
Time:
6.43
